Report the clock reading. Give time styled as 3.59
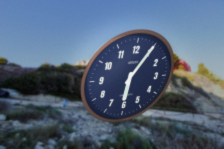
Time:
6.05
